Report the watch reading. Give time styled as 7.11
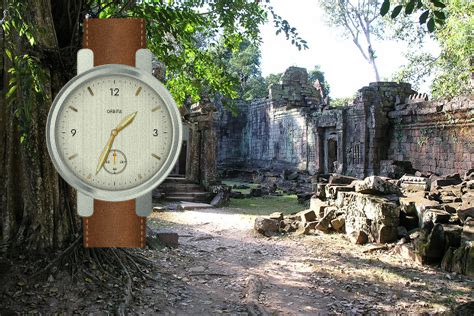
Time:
1.34
